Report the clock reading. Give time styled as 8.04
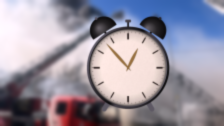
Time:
12.53
